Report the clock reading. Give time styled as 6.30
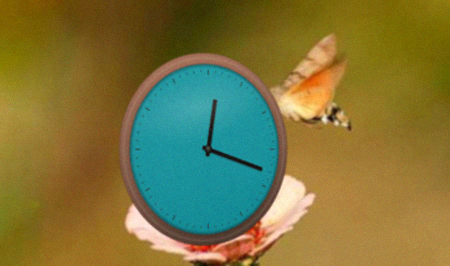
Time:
12.18
